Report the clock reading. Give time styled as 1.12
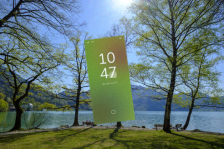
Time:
10.47
